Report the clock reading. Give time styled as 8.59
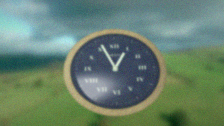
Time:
12.56
